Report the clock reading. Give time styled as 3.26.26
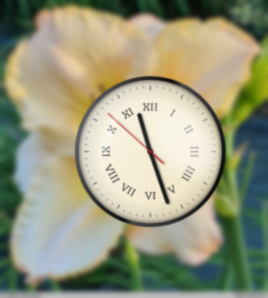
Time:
11.26.52
